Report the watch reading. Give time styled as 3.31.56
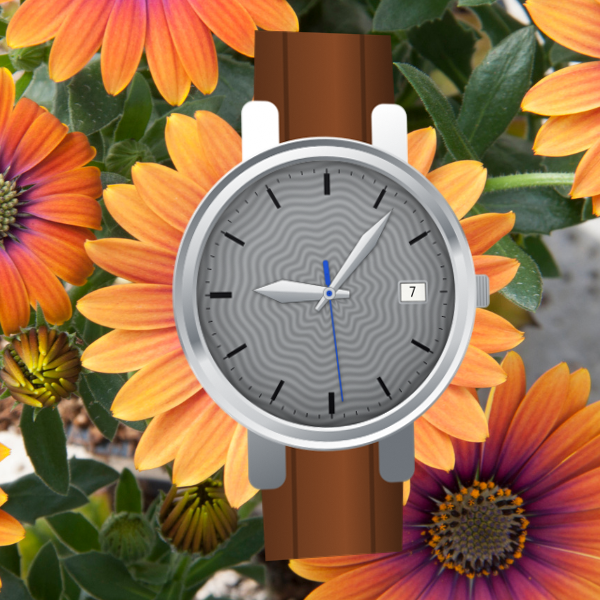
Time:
9.06.29
